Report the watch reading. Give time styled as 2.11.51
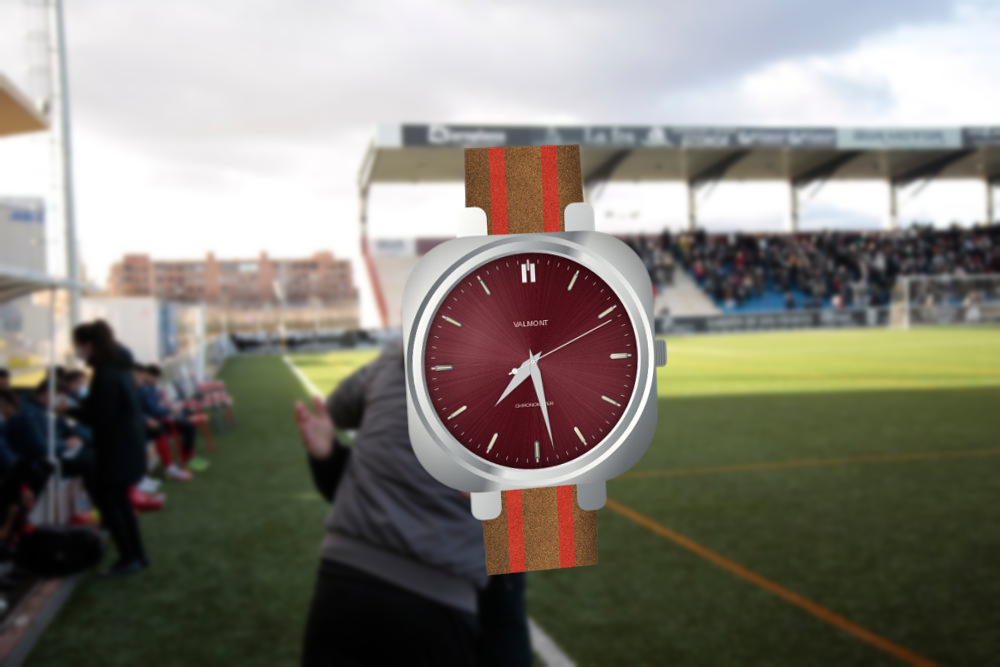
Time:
7.28.11
